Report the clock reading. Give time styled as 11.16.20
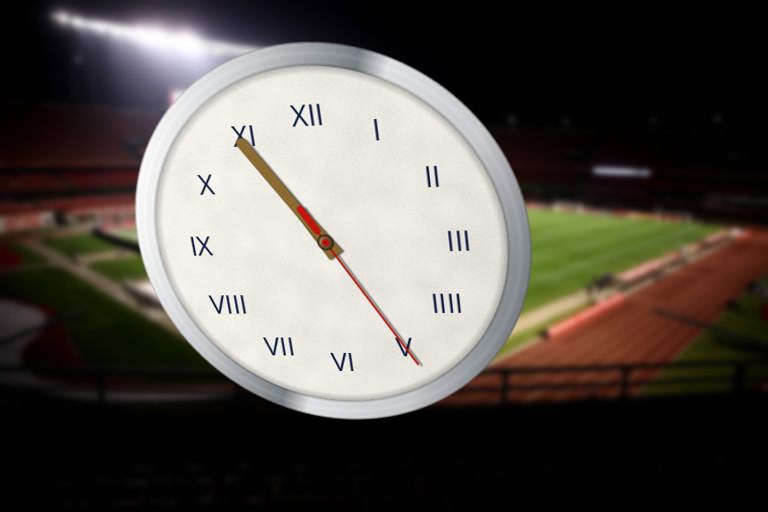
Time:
10.54.25
